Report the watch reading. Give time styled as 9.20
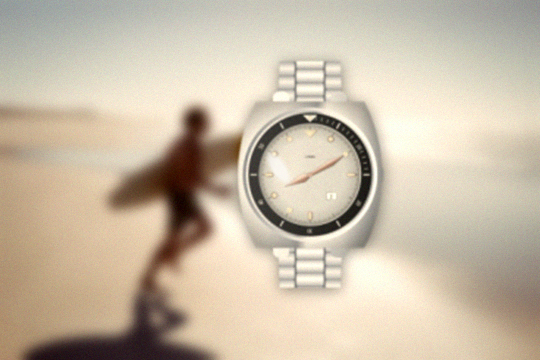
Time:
8.10
